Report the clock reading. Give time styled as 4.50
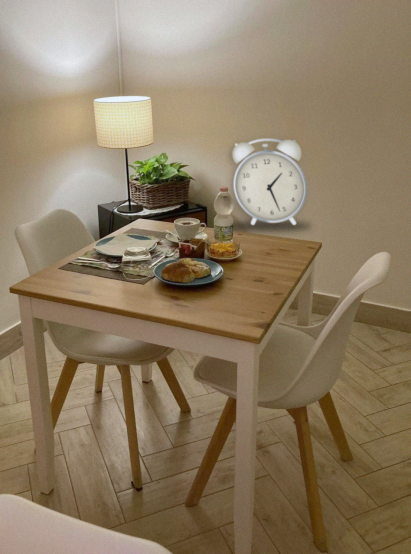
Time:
1.27
